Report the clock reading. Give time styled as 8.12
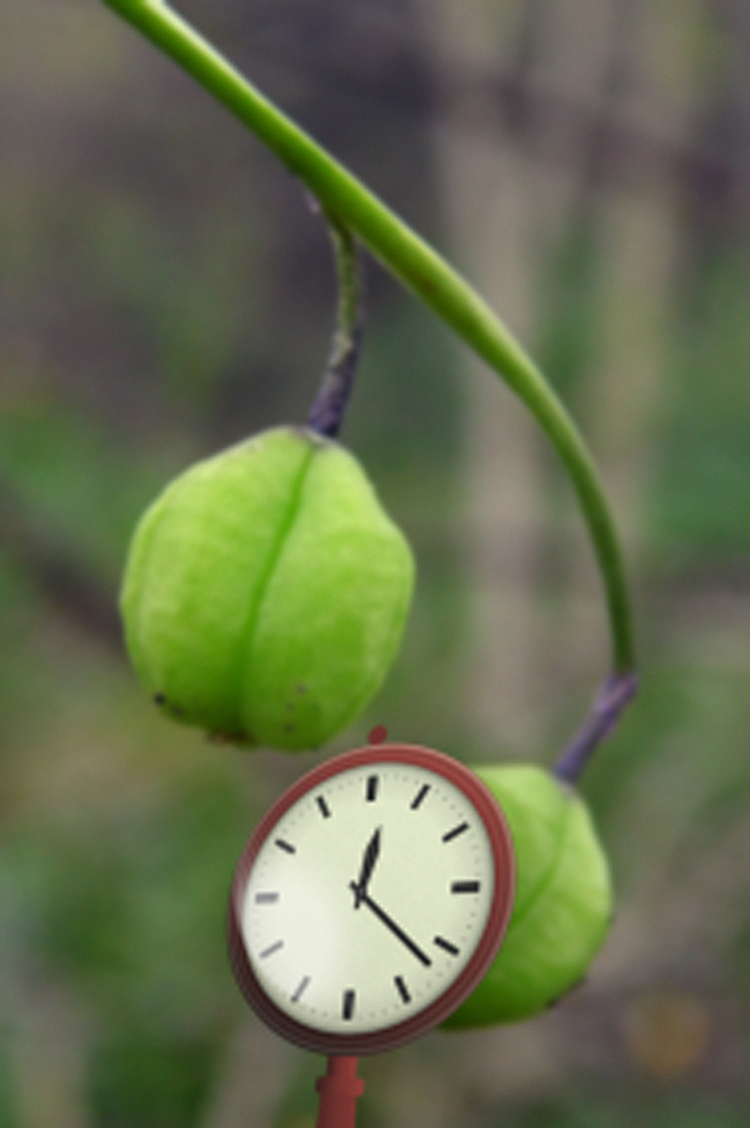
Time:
12.22
